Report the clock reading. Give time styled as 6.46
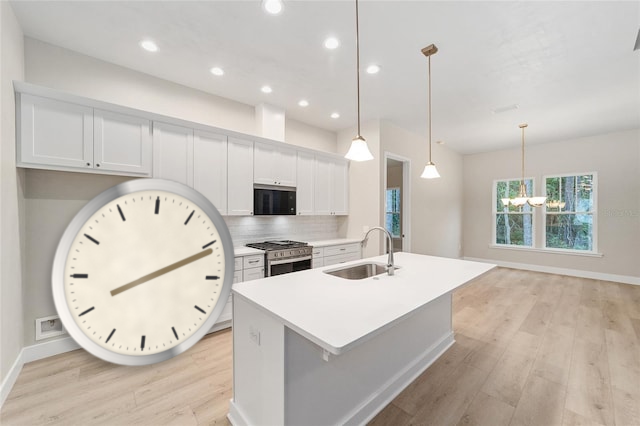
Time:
8.11
